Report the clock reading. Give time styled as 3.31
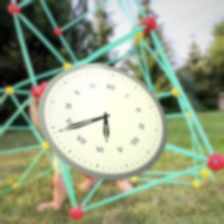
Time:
5.39
